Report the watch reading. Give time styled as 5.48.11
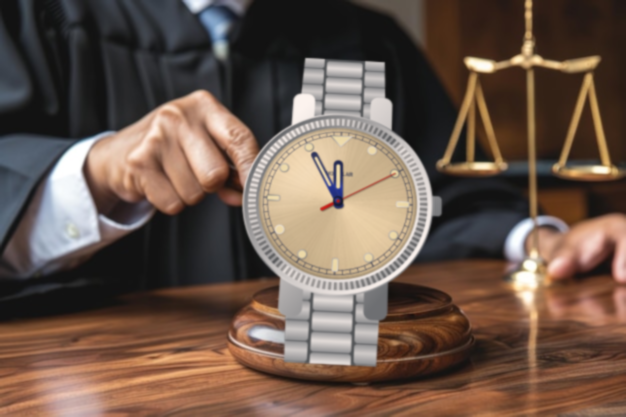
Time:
11.55.10
